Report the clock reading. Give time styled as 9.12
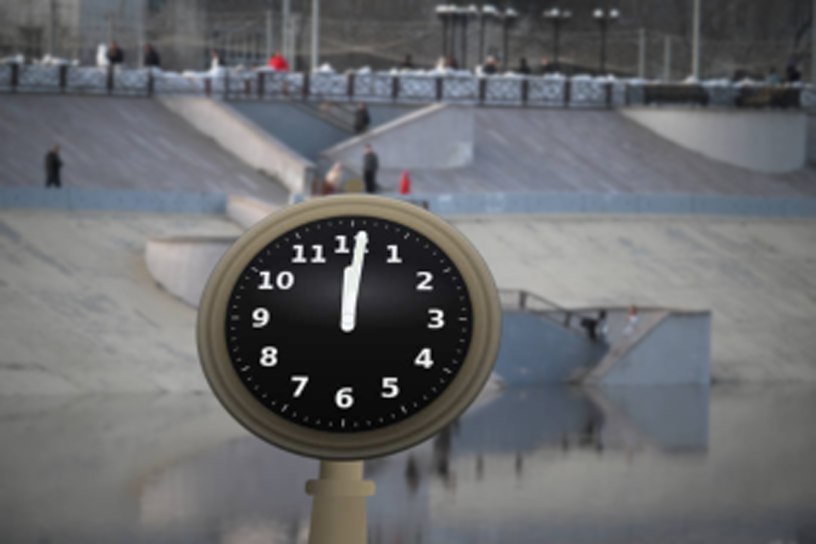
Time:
12.01
